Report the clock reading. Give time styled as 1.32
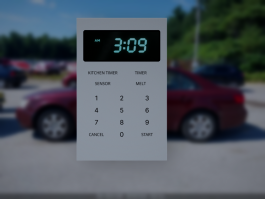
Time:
3.09
